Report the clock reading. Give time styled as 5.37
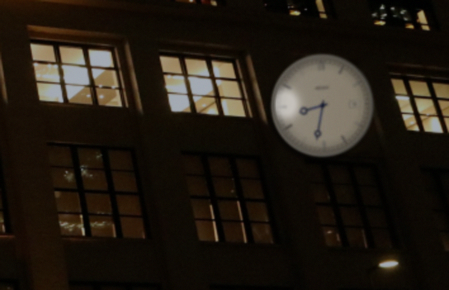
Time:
8.32
